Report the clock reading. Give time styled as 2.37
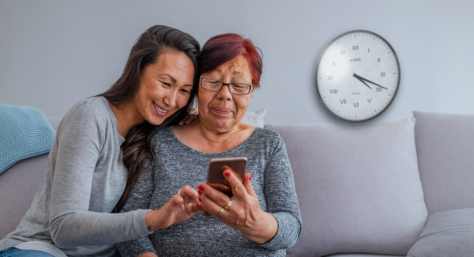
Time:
4.19
